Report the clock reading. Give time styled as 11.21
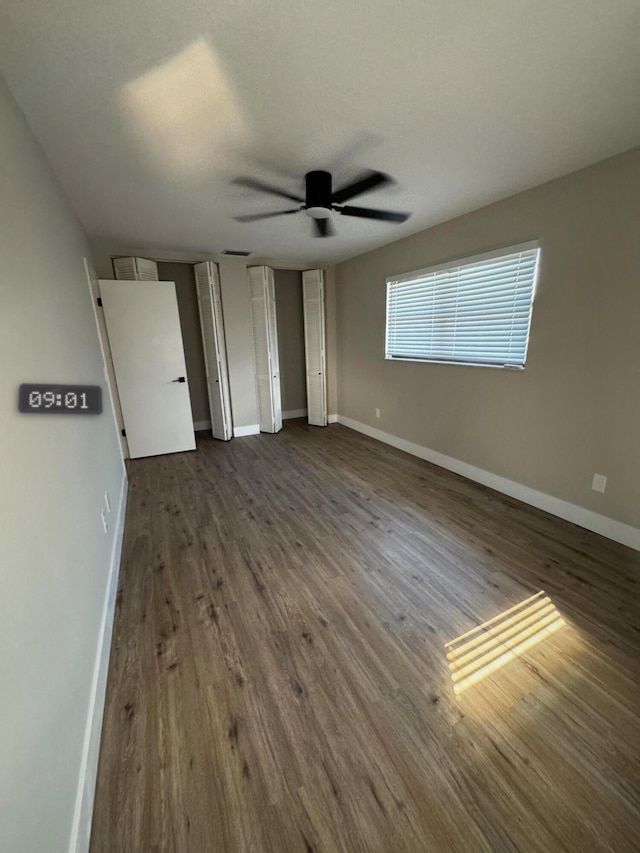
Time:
9.01
